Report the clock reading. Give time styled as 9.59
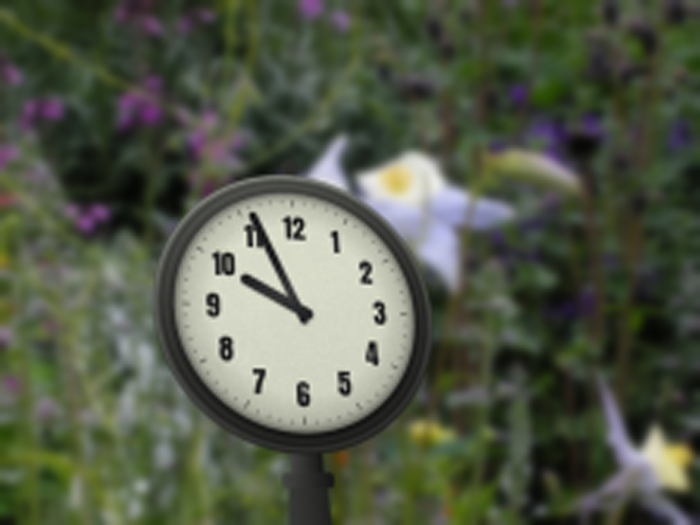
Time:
9.56
